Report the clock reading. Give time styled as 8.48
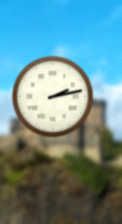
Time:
2.13
